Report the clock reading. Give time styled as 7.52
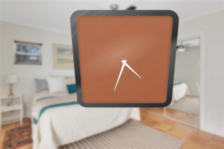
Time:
4.33
